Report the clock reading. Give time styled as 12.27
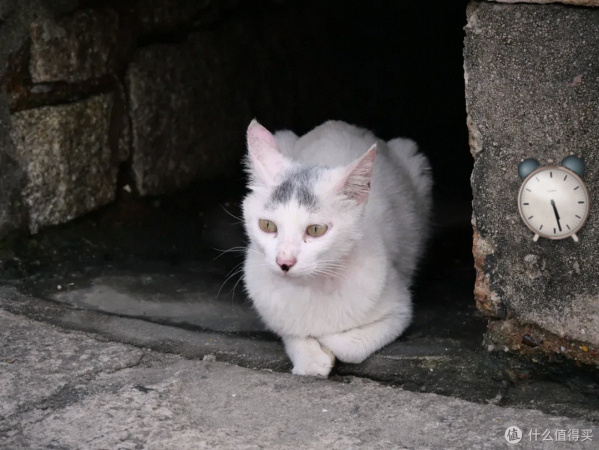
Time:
5.28
